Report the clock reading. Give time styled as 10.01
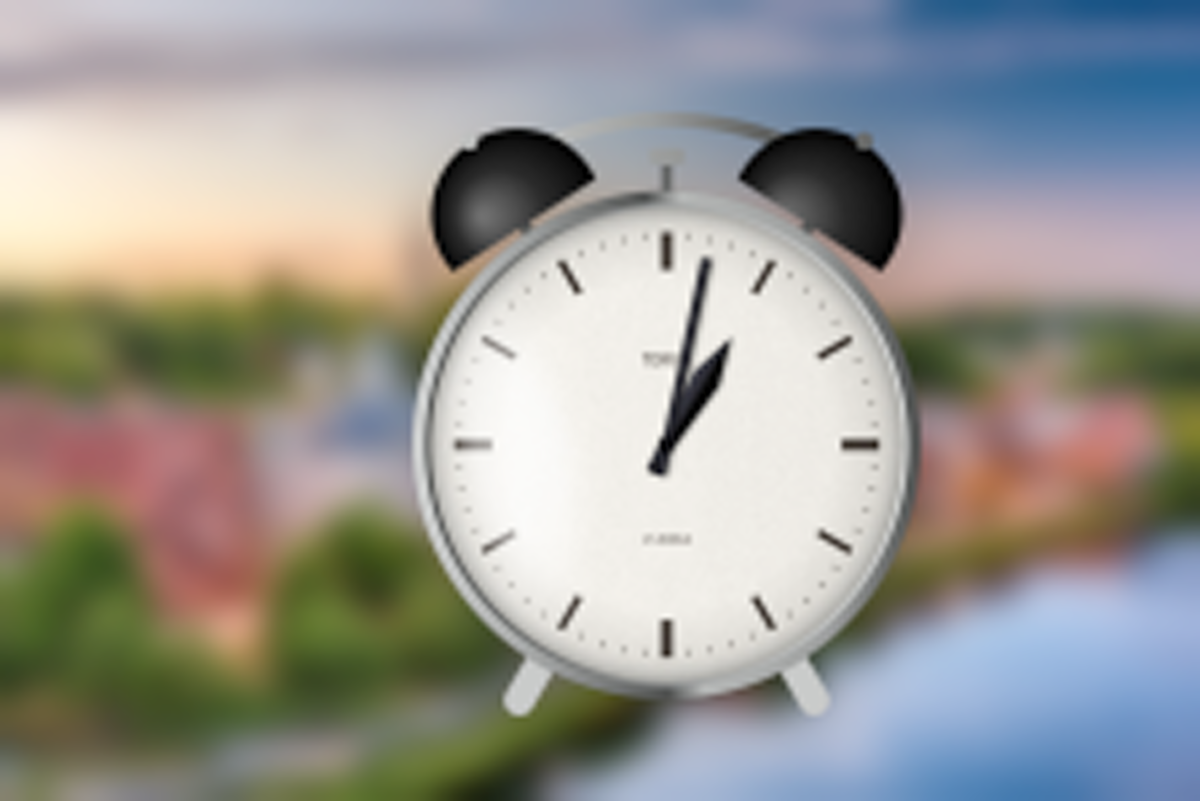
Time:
1.02
